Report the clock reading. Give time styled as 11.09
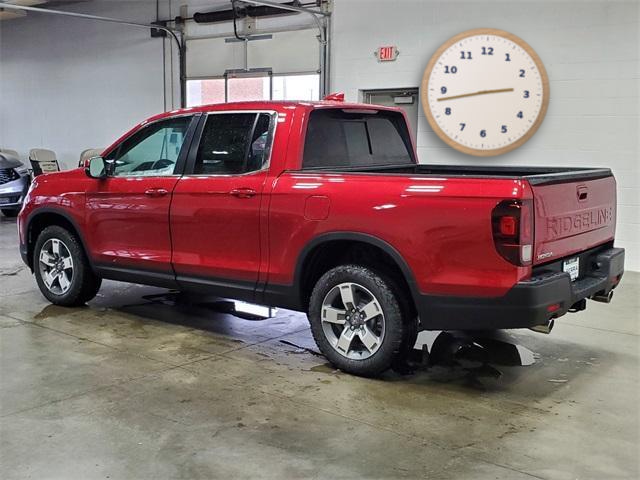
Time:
2.43
